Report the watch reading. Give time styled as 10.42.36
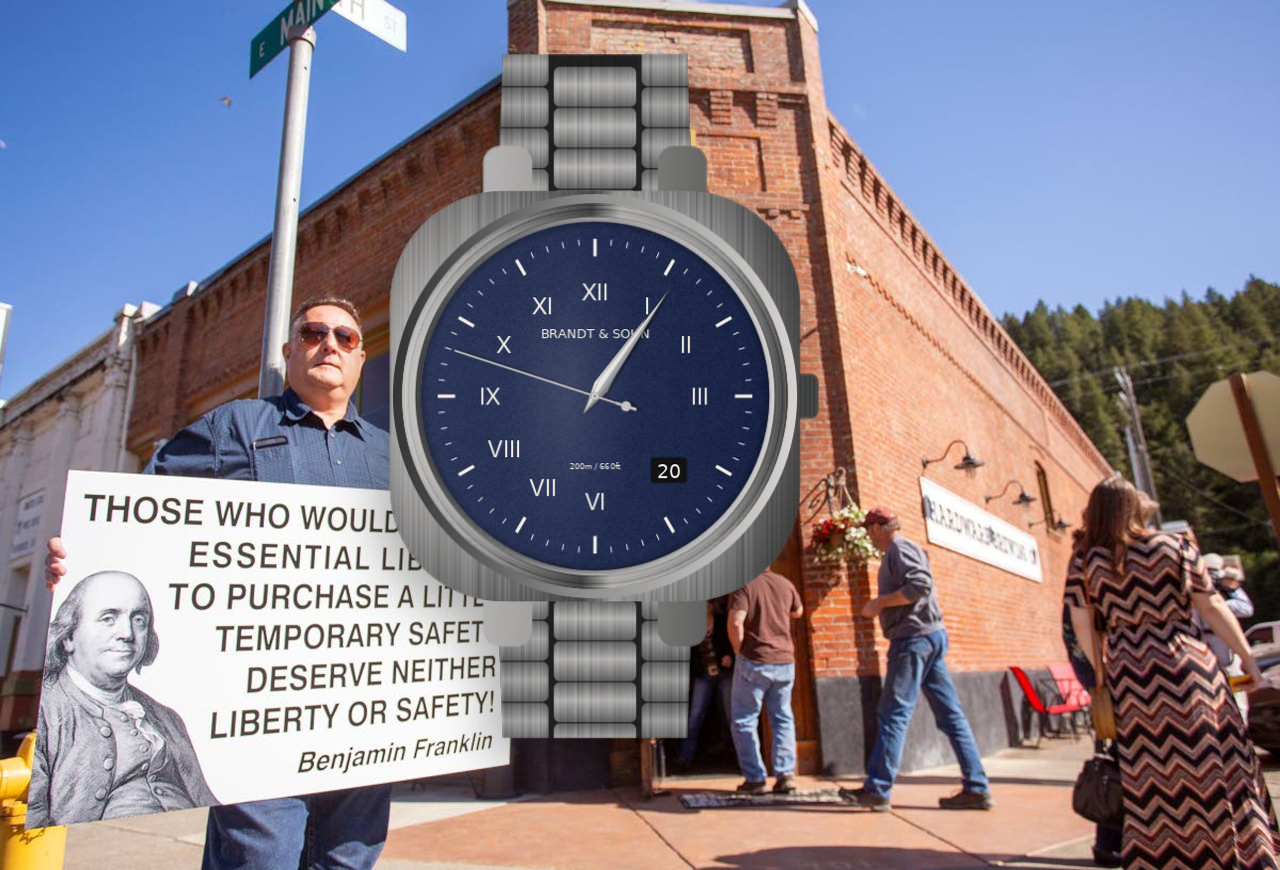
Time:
1.05.48
